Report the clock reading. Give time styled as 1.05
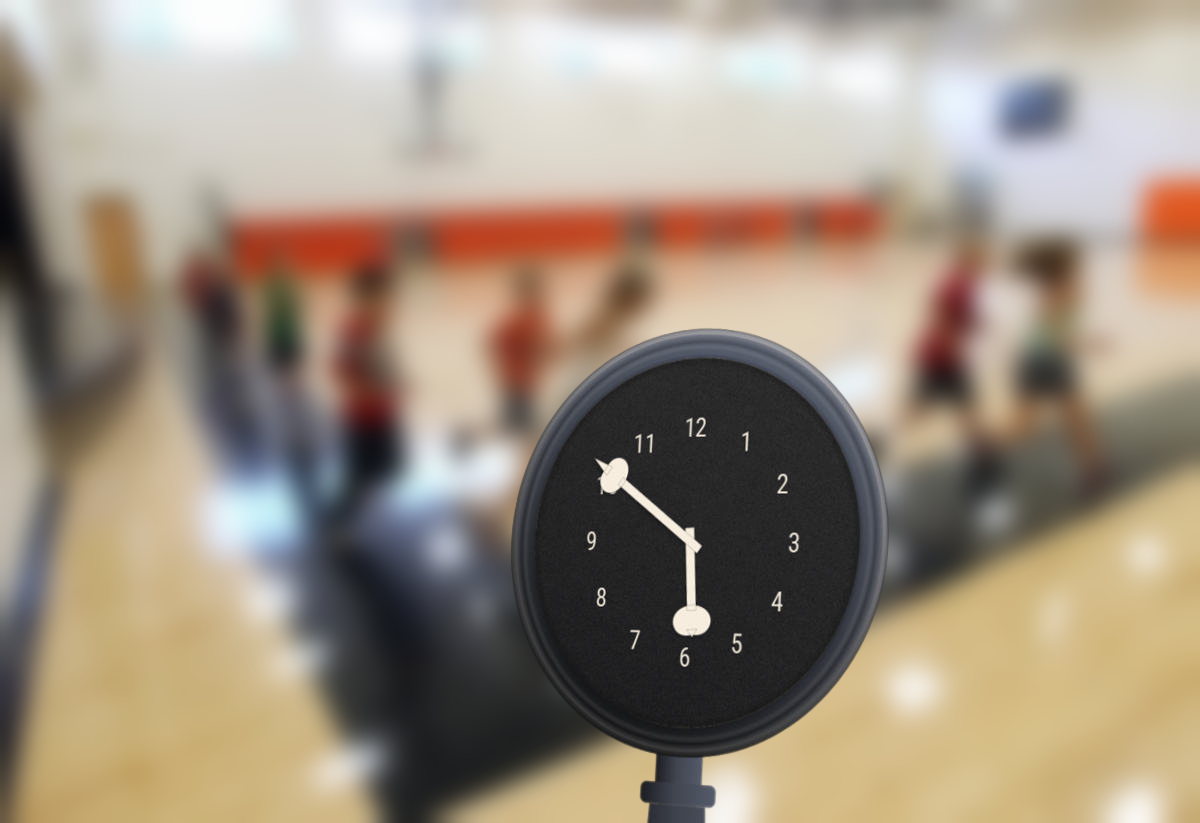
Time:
5.51
